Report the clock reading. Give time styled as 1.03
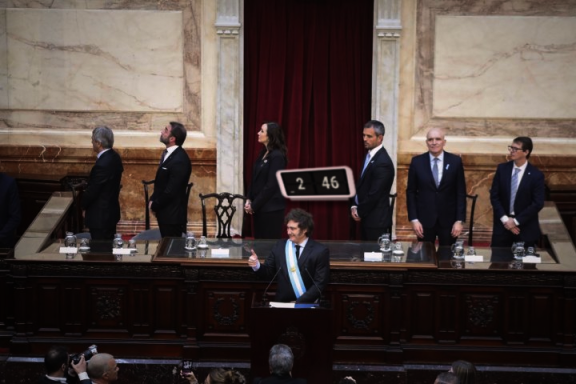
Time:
2.46
